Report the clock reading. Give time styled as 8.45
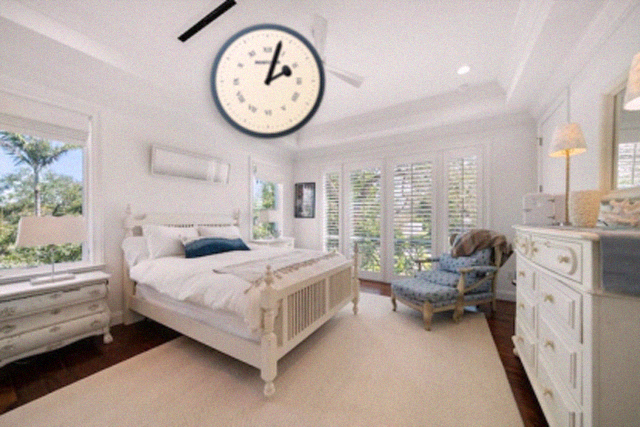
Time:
2.03
